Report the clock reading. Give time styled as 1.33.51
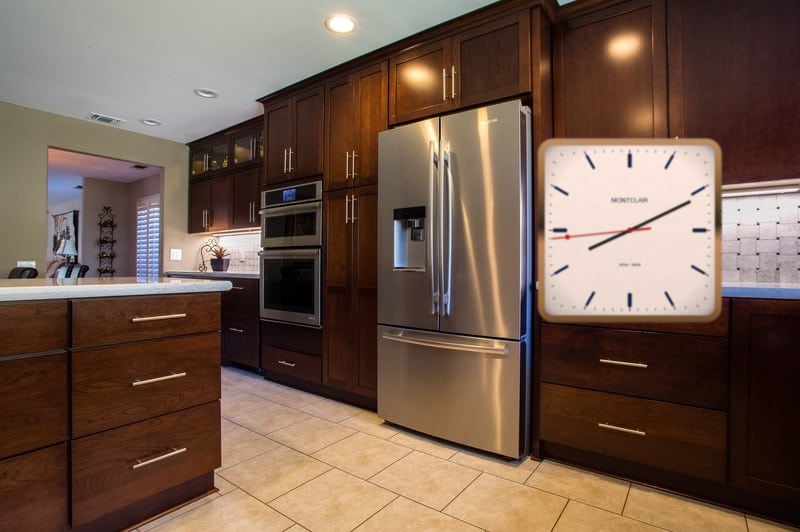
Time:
8.10.44
